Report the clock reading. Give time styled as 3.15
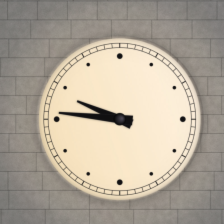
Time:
9.46
